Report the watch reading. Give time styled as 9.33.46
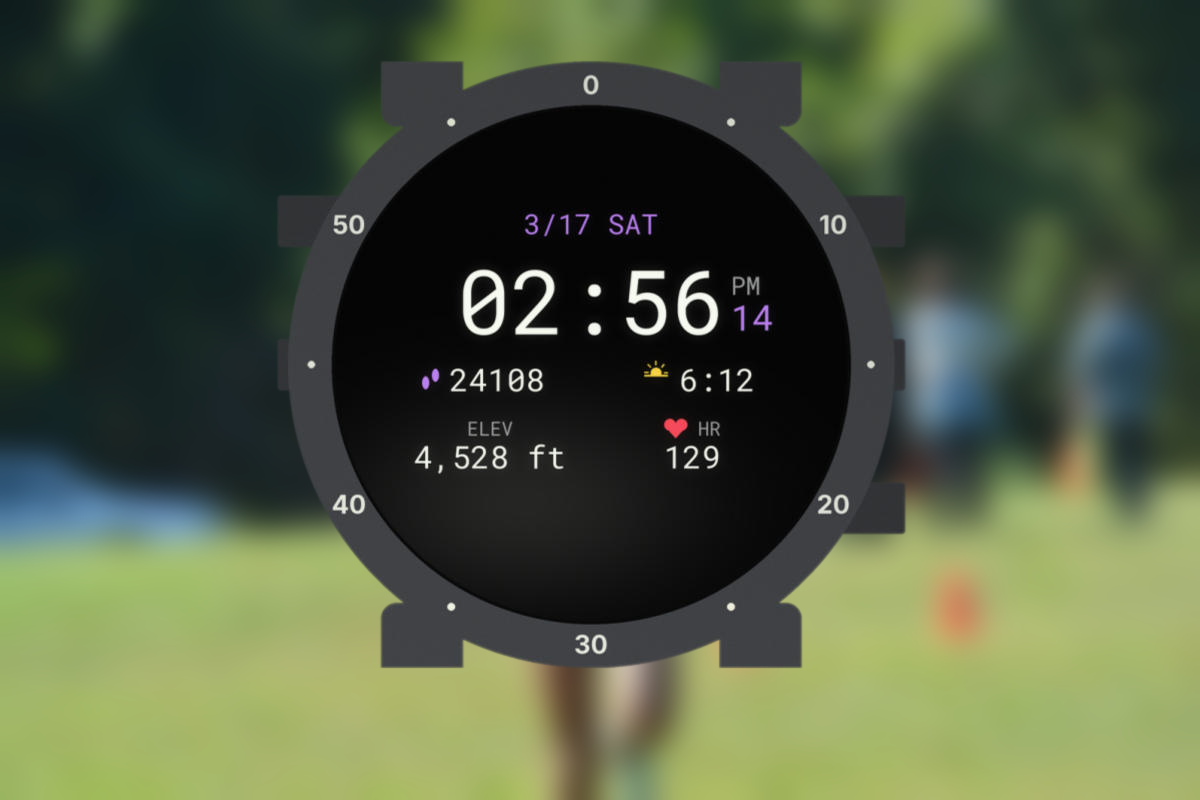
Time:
2.56.14
